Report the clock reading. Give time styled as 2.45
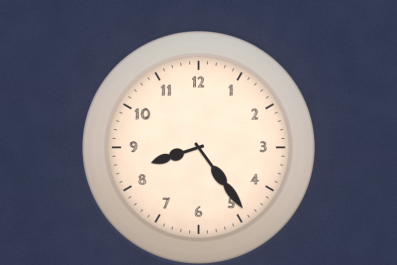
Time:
8.24
